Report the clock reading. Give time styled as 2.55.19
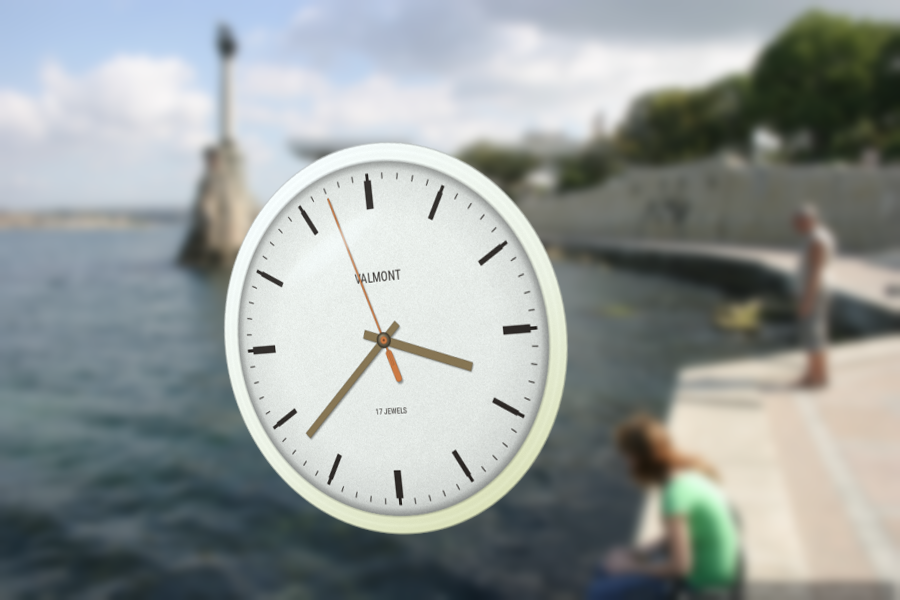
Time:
3.37.57
